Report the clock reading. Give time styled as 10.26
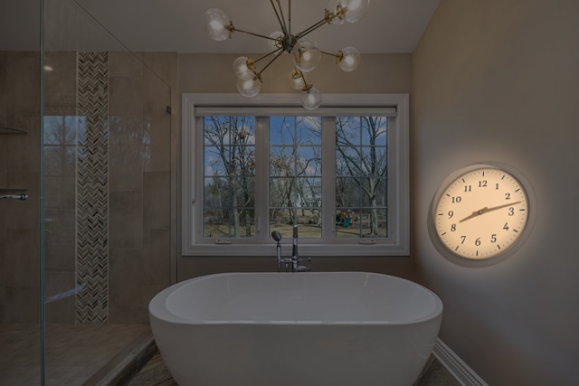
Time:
8.13
